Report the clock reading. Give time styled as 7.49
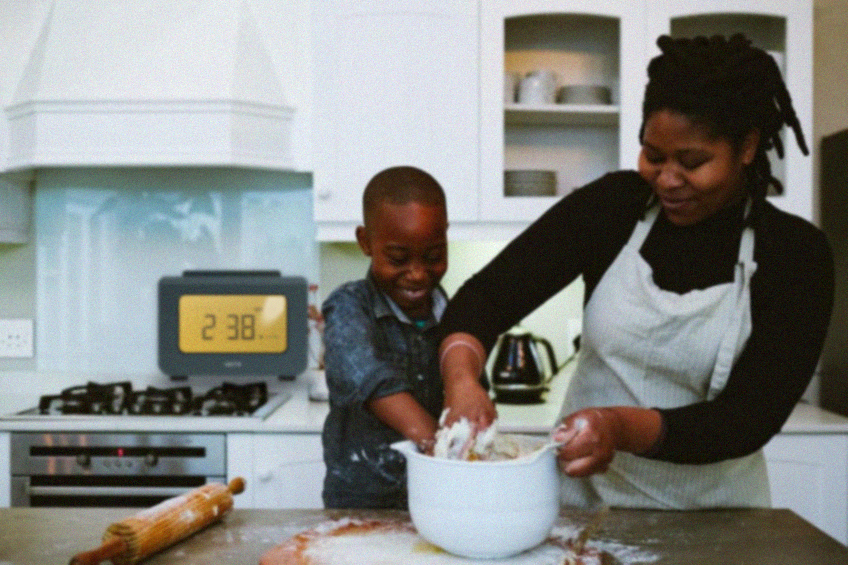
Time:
2.38
